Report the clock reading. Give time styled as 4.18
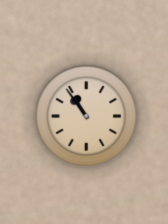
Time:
10.54
